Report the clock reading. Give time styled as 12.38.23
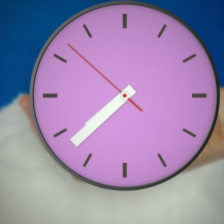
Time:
7.37.52
